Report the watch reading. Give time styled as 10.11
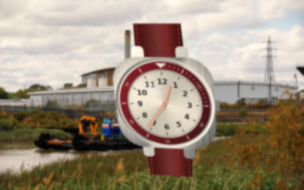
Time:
12.36
